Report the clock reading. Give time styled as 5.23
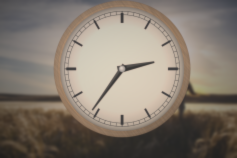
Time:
2.36
